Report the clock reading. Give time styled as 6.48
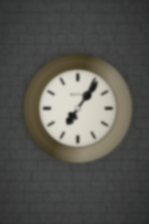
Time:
7.06
